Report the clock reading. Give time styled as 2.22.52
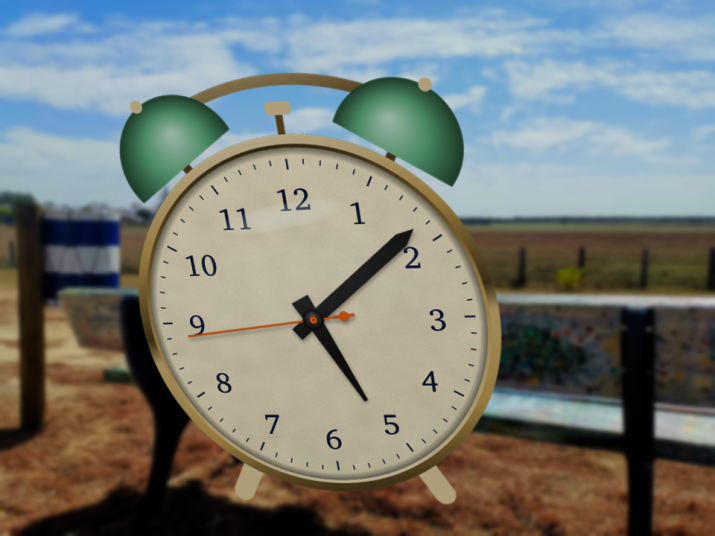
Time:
5.08.44
